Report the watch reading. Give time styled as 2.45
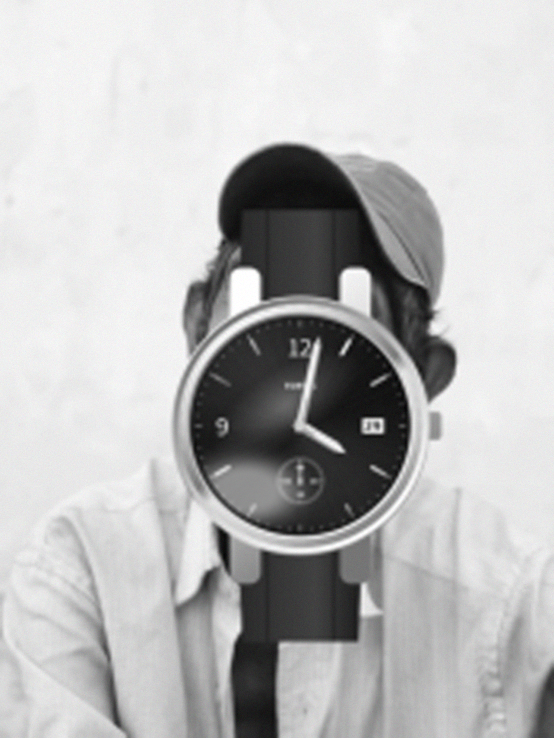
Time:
4.02
